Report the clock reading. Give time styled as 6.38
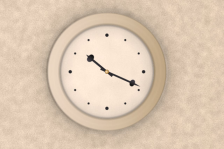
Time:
10.19
